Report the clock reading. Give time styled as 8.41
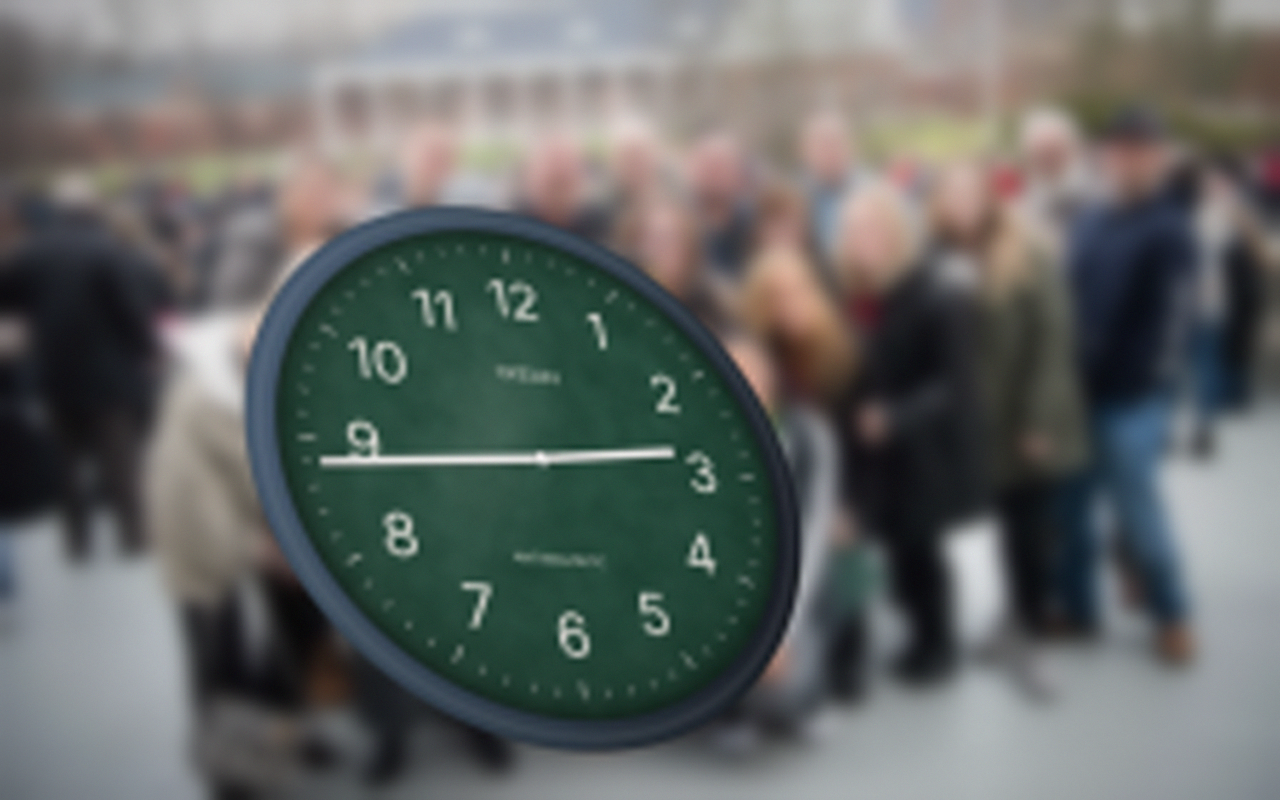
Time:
2.44
